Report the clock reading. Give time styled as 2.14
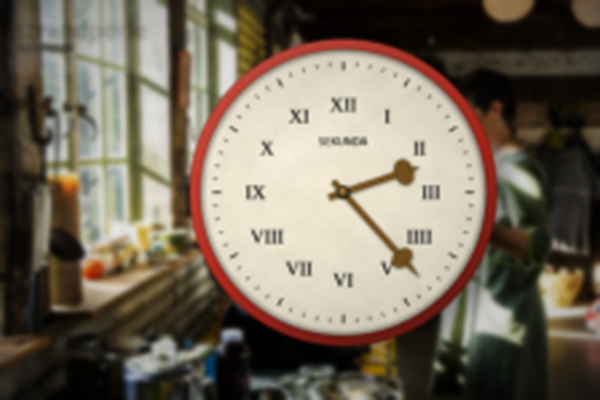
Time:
2.23
